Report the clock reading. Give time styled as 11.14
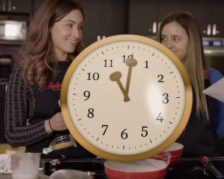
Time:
11.01
